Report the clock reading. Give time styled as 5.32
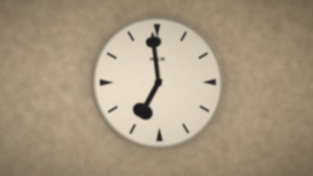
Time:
6.59
